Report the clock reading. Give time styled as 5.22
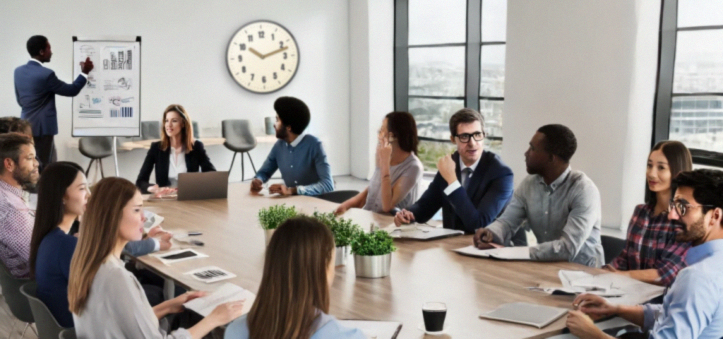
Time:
10.12
